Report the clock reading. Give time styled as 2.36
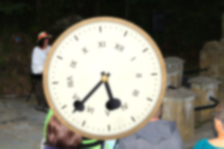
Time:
4.33
